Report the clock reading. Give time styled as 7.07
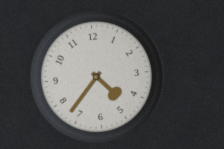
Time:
4.37
